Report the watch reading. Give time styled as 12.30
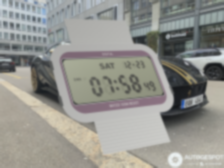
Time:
7.58
